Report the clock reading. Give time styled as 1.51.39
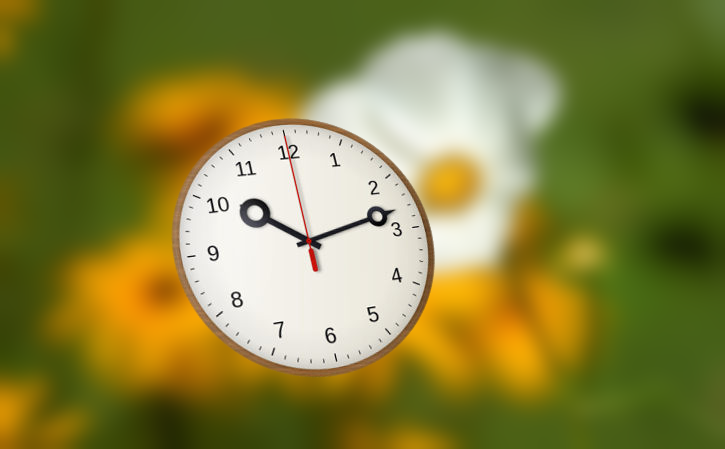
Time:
10.13.00
